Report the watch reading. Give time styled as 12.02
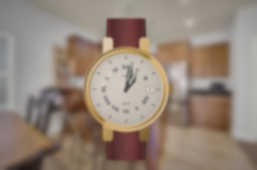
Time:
1.02
